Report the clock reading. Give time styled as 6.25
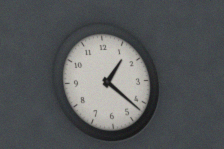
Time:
1.22
